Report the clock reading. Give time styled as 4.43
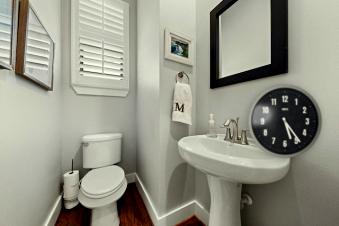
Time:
5.24
